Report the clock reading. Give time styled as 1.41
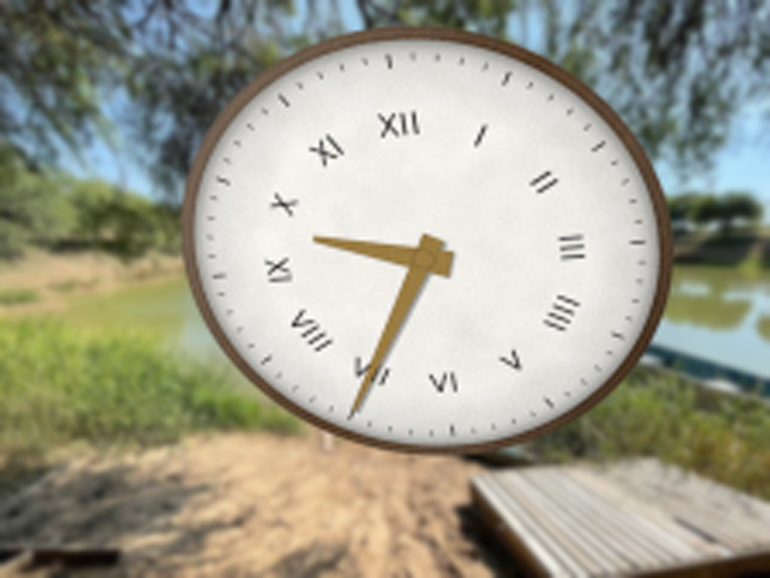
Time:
9.35
